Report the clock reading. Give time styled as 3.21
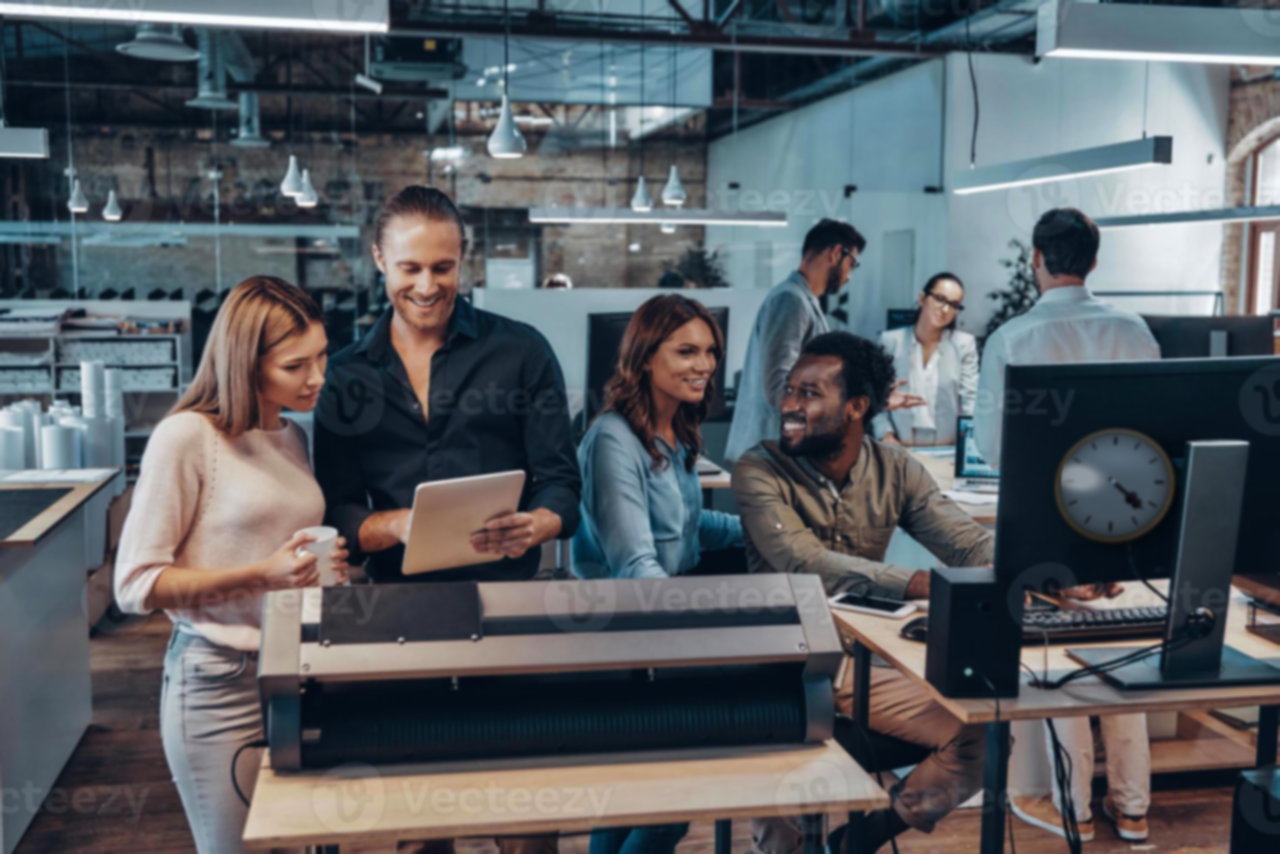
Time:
4.22
